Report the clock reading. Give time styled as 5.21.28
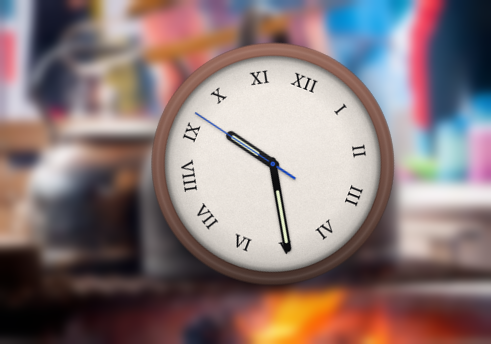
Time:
9.24.47
